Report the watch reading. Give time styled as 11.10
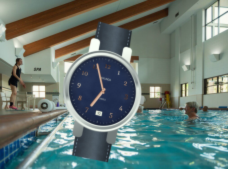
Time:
6.56
